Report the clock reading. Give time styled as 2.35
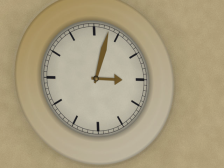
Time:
3.03
